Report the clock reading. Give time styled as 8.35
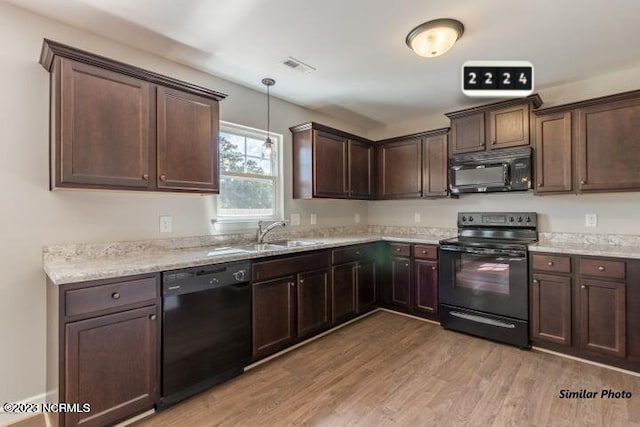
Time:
22.24
